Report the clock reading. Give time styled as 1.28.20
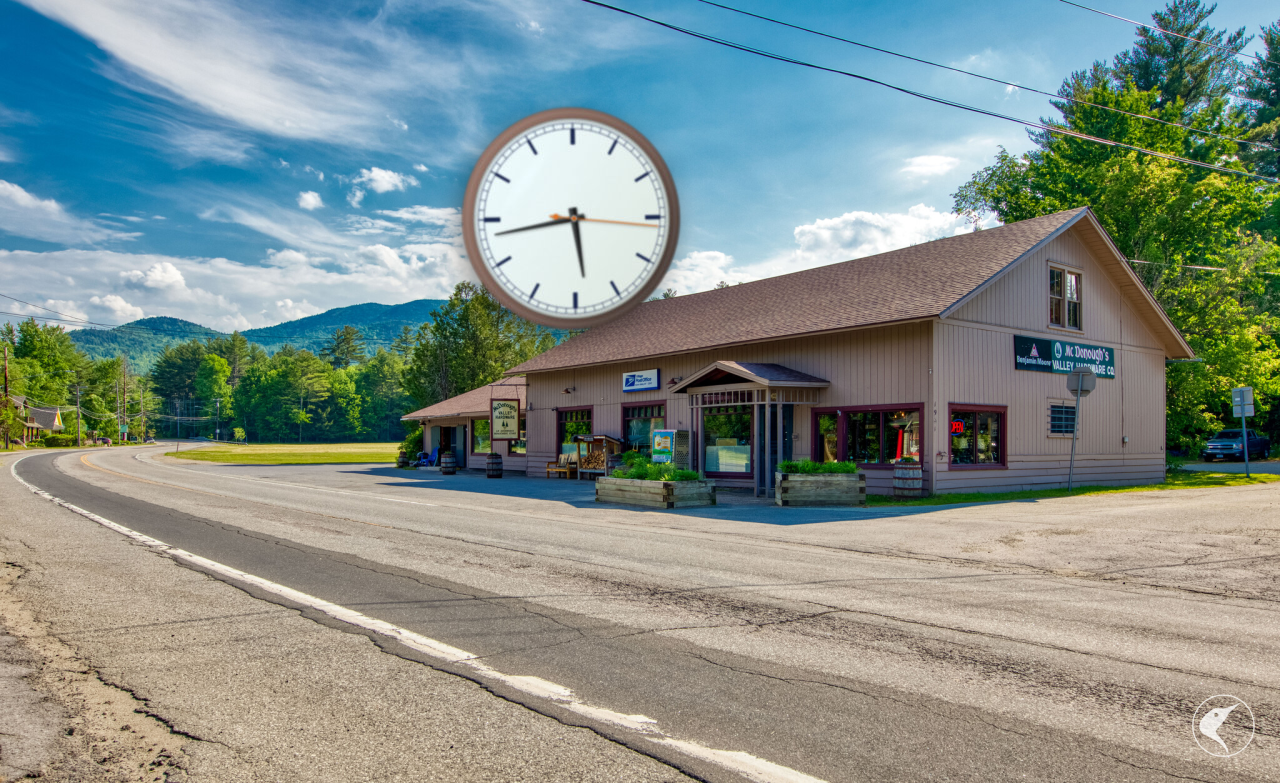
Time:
5.43.16
